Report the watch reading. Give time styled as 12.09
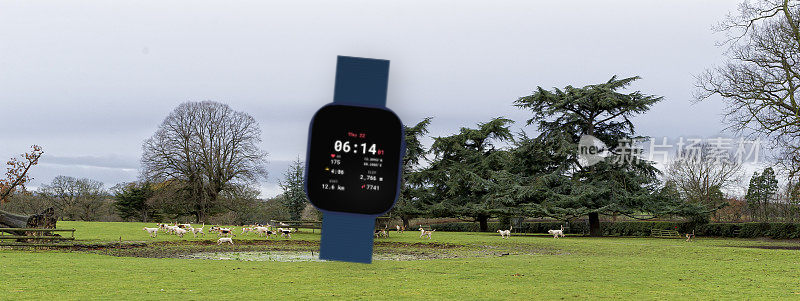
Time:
6.14
